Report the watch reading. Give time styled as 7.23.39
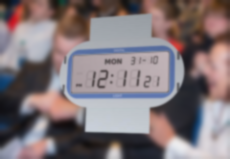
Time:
12.11.21
